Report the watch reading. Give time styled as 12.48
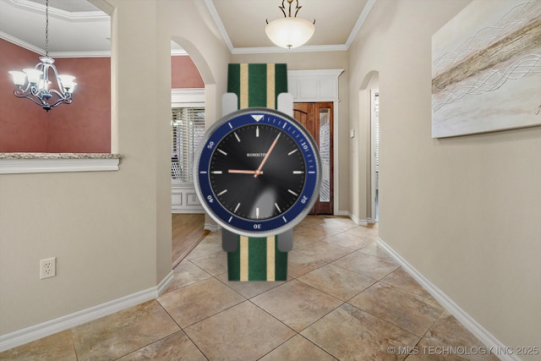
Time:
9.05
